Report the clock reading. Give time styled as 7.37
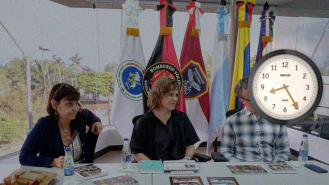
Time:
8.25
